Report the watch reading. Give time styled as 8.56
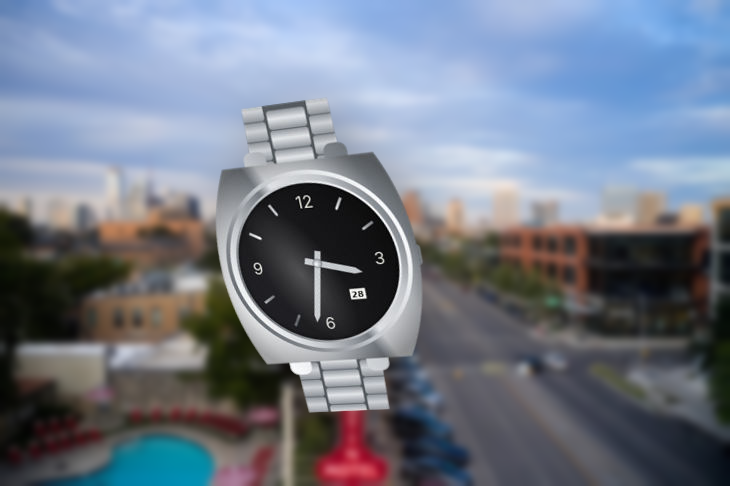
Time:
3.32
